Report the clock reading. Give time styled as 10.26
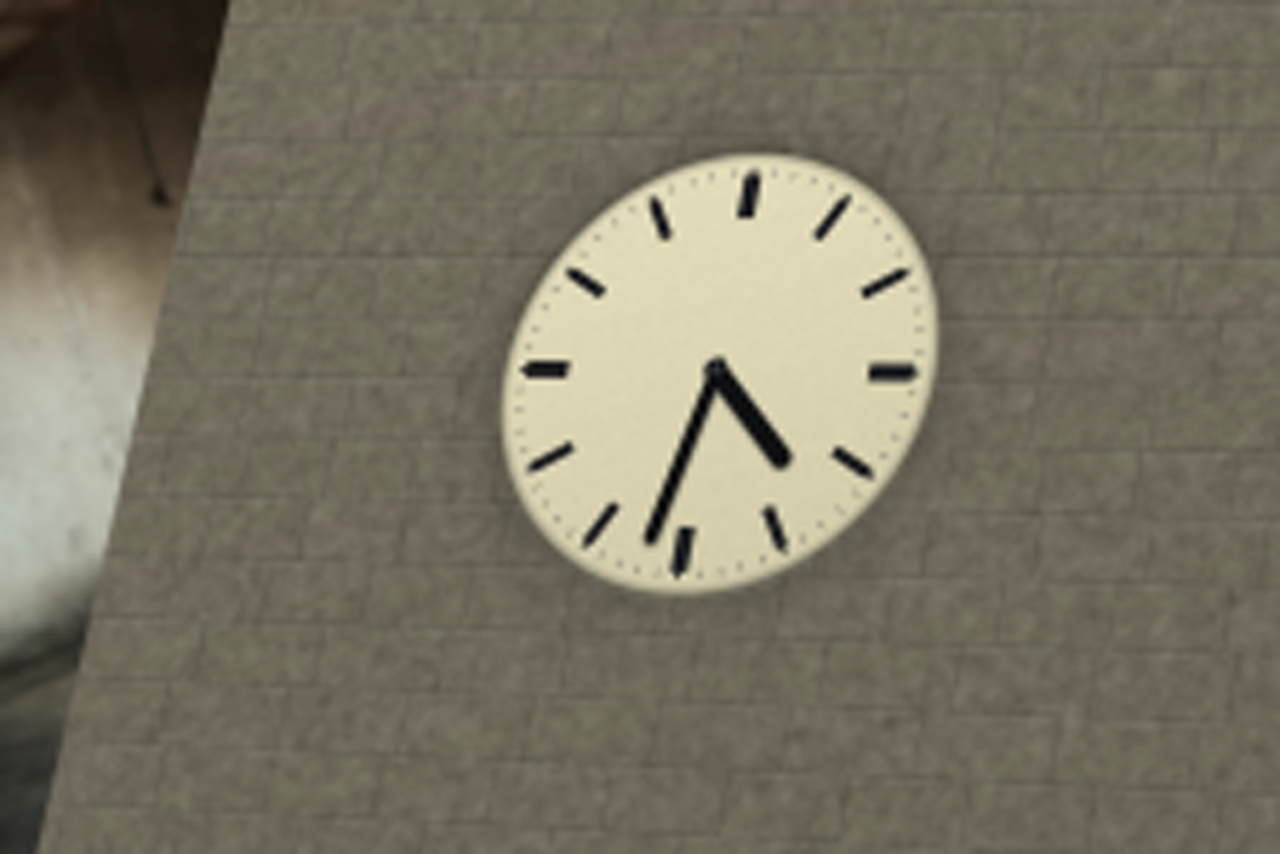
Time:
4.32
